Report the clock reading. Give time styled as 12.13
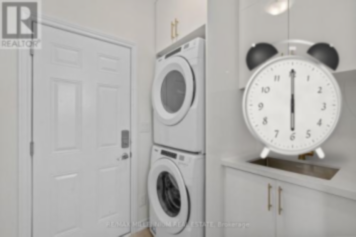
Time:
6.00
